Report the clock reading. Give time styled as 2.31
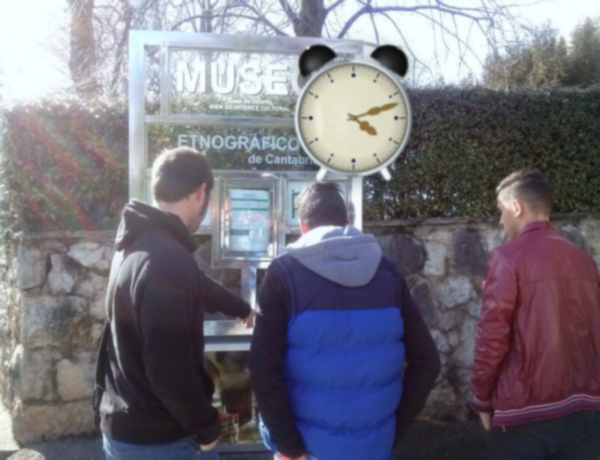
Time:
4.12
